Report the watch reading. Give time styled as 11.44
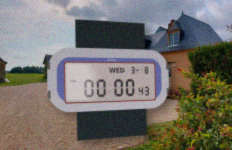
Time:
0.00
